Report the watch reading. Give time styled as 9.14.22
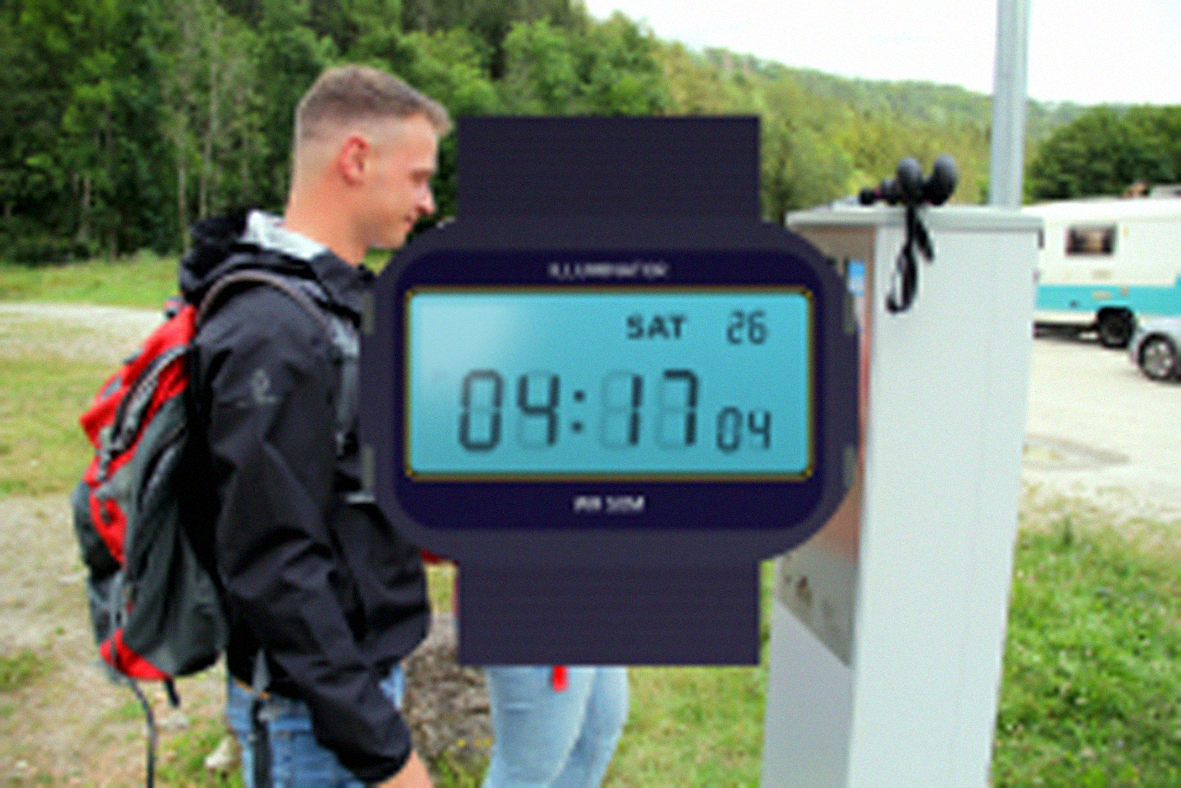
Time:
4.17.04
